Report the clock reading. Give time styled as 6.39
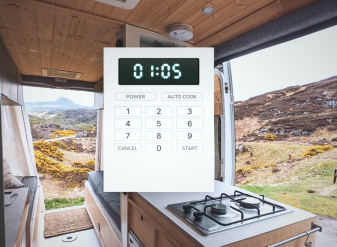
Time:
1.05
